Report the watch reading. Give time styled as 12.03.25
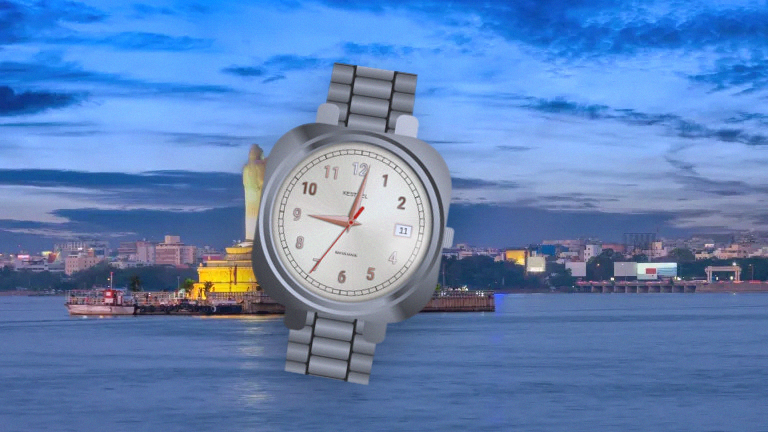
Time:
9.01.35
